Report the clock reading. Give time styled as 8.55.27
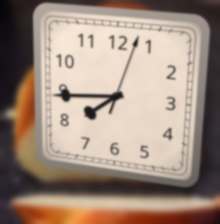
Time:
7.44.03
